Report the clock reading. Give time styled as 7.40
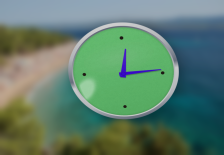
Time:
12.14
